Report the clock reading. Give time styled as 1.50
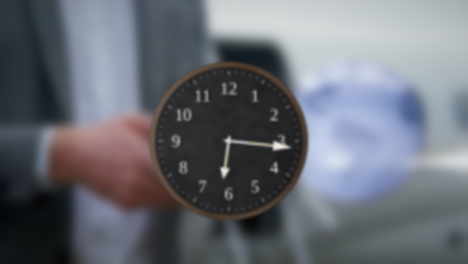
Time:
6.16
